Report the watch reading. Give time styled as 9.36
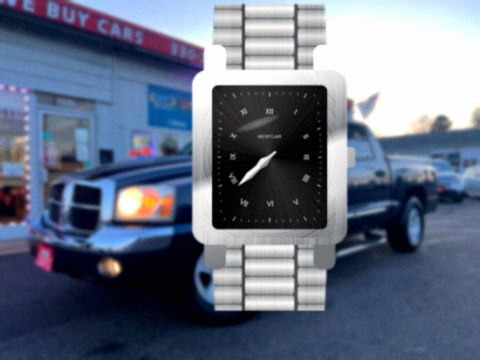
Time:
7.38
